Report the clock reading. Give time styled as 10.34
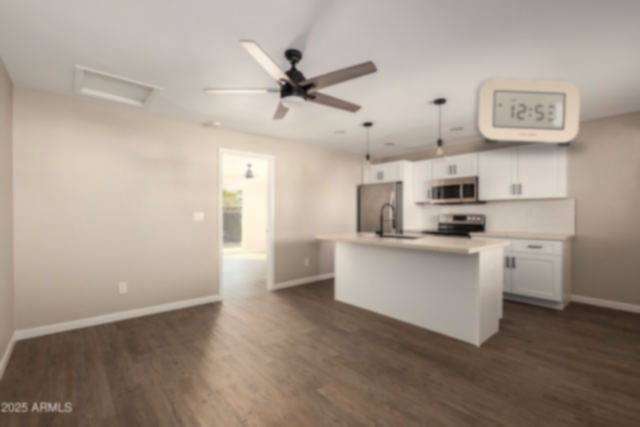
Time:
12.53
